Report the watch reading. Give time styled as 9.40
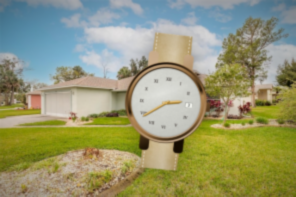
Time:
2.39
